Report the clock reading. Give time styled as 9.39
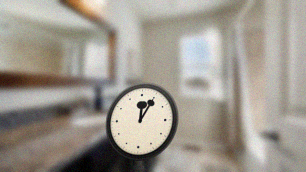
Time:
12.05
